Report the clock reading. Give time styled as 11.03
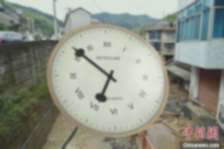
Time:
6.52
